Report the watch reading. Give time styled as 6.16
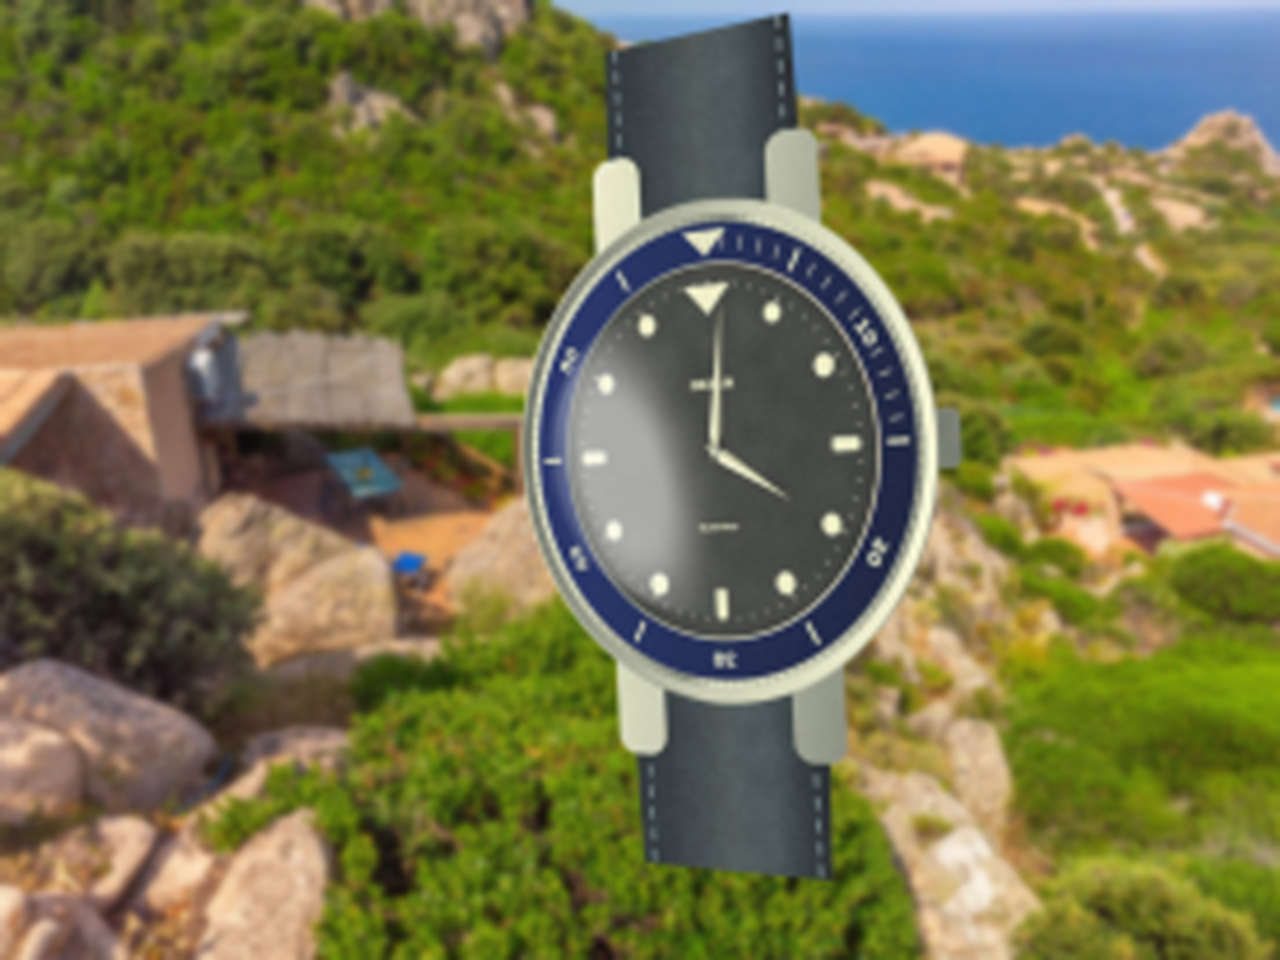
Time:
4.01
